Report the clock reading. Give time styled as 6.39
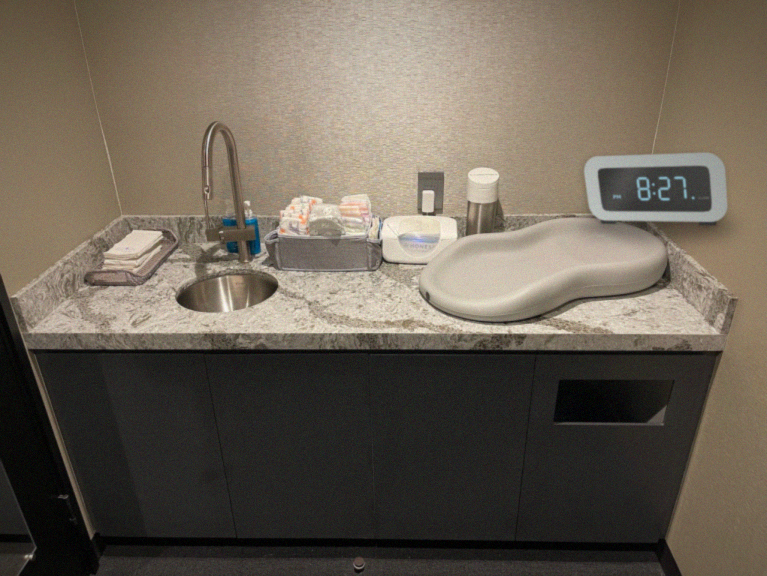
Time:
8.27
